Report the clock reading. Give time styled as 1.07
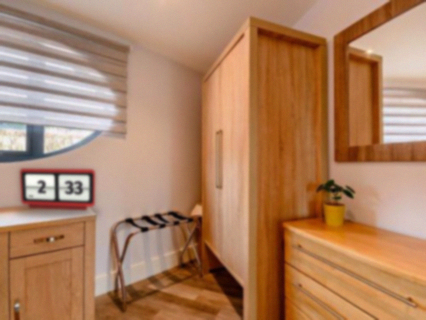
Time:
2.33
